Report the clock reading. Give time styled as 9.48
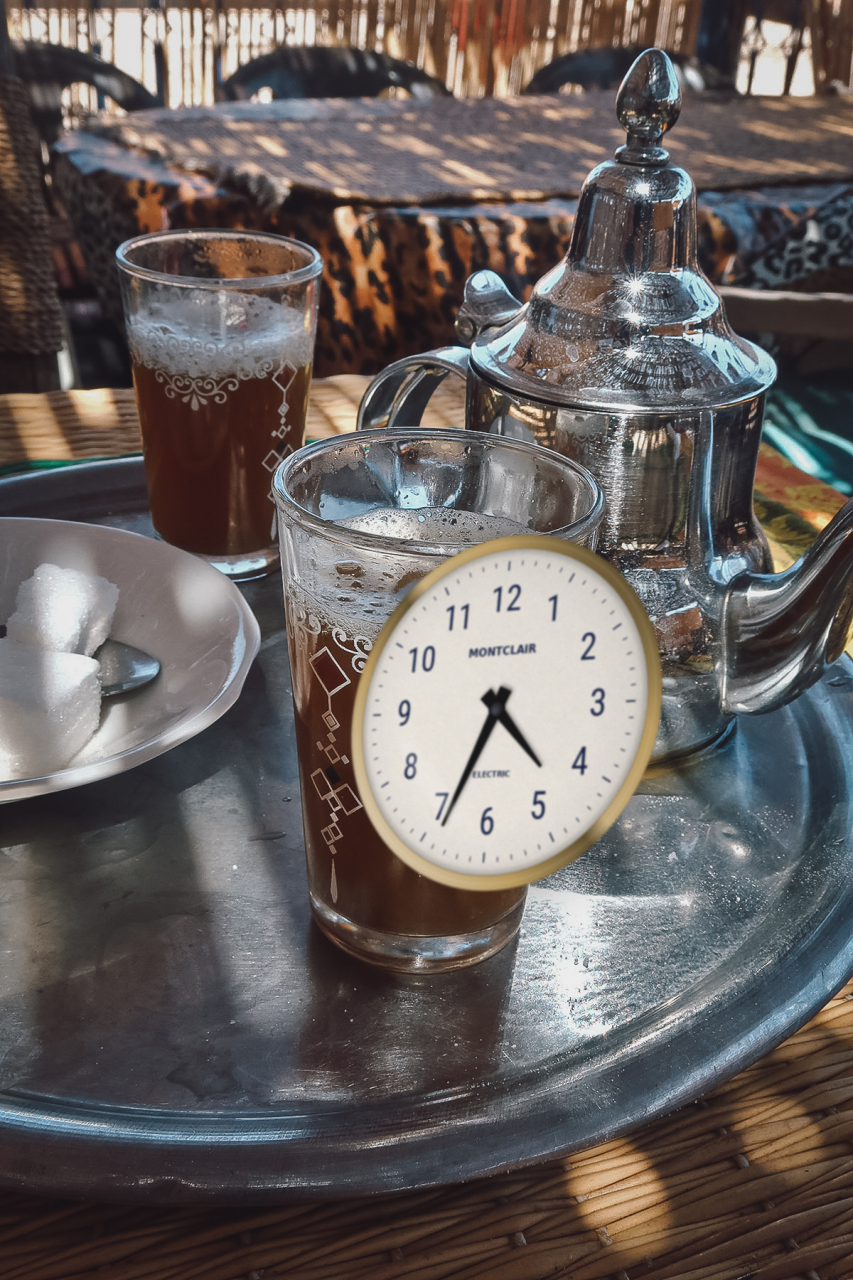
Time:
4.34
